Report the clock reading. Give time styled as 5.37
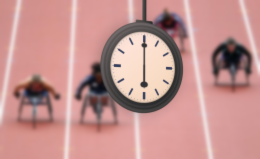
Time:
6.00
